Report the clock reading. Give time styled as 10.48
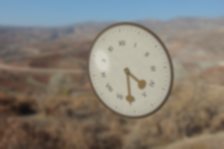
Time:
4.31
